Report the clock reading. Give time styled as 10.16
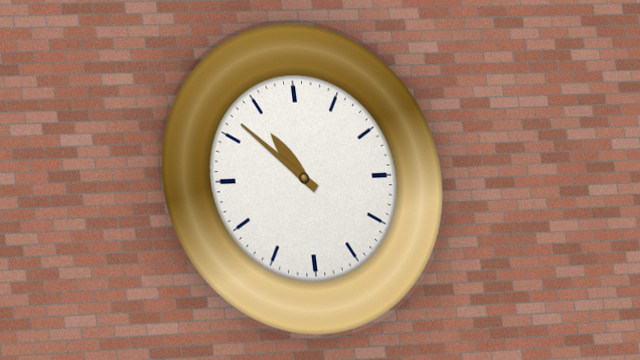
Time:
10.52
